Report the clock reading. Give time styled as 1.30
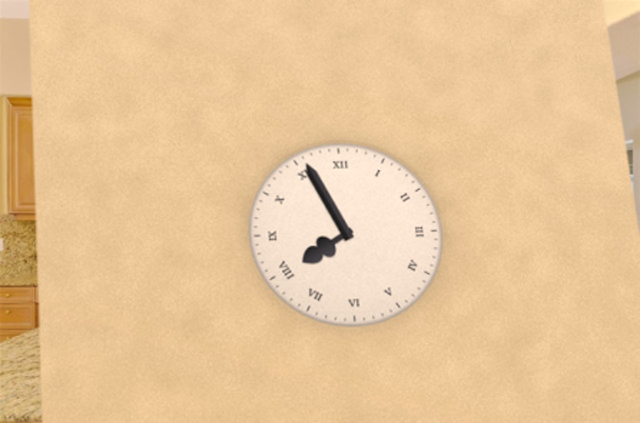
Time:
7.56
